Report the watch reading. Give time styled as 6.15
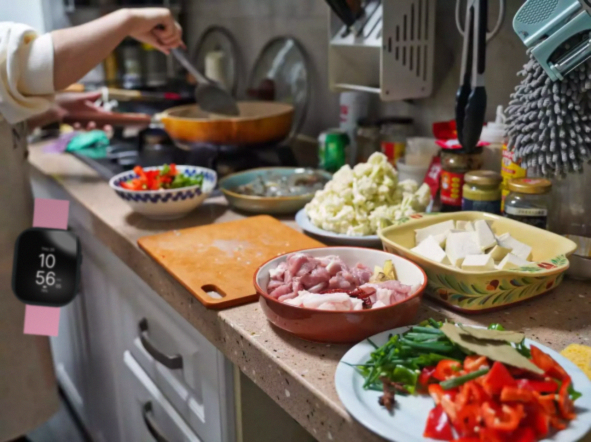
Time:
10.56
